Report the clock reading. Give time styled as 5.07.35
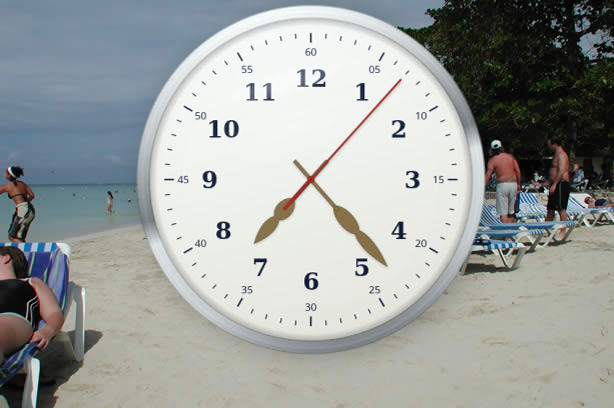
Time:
7.23.07
